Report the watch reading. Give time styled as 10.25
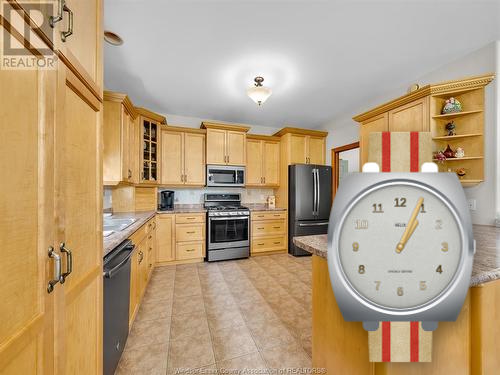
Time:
1.04
